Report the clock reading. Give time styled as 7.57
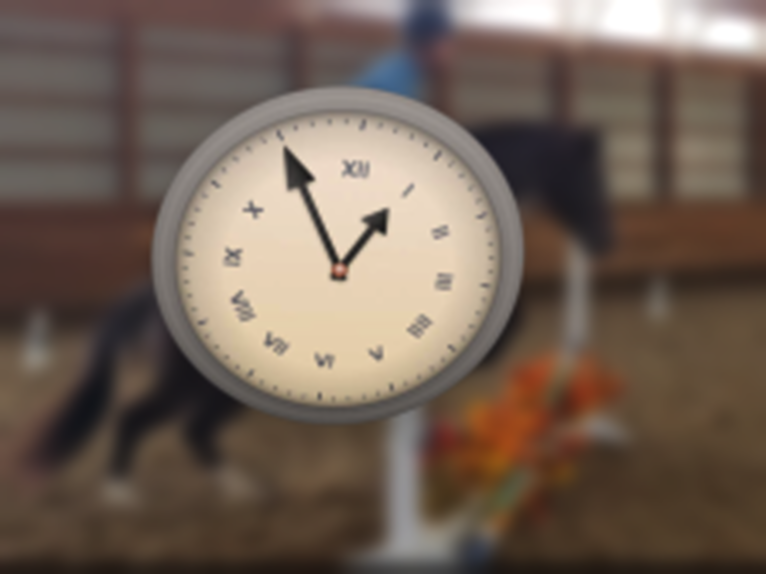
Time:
12.55
